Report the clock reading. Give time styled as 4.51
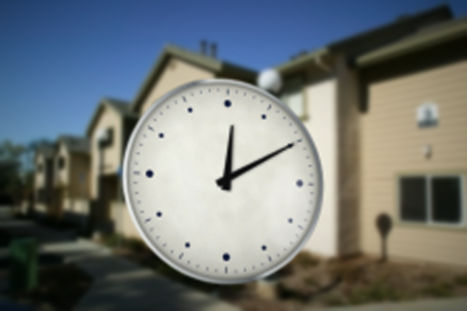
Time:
12.10
